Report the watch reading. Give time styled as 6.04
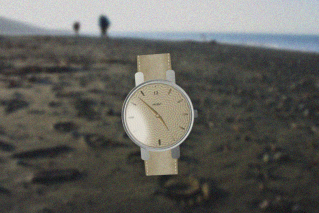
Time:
4.53
